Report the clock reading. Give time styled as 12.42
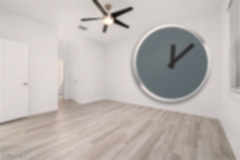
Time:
12.08
